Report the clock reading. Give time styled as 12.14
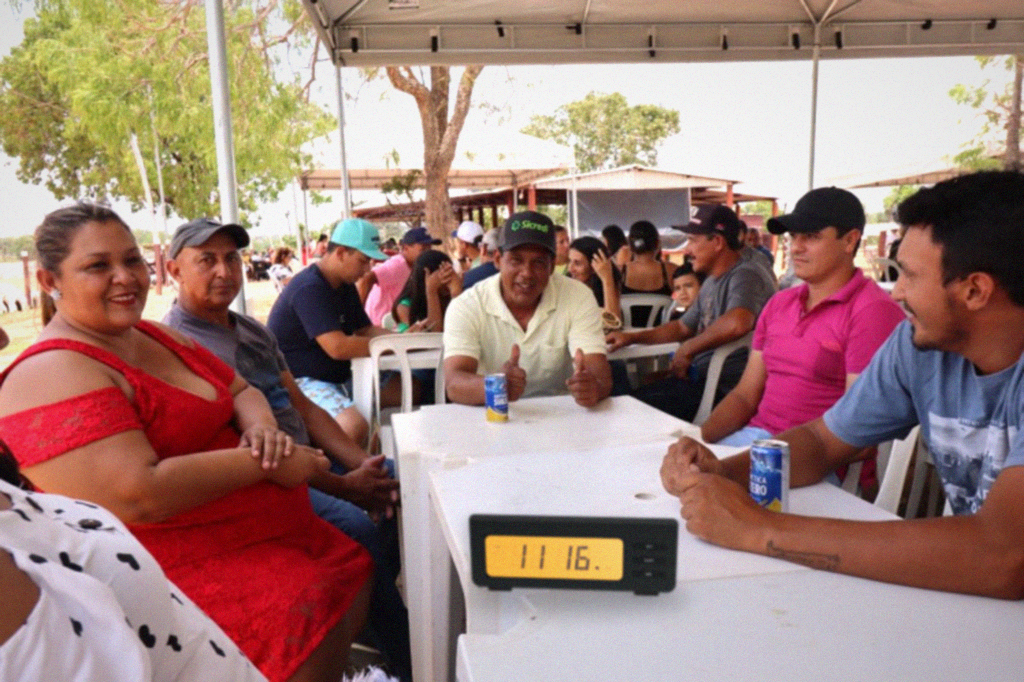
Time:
11.16
